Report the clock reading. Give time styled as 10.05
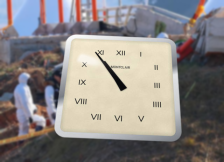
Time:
10.54
